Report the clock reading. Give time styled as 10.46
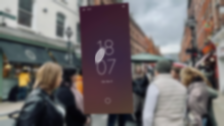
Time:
18.07
